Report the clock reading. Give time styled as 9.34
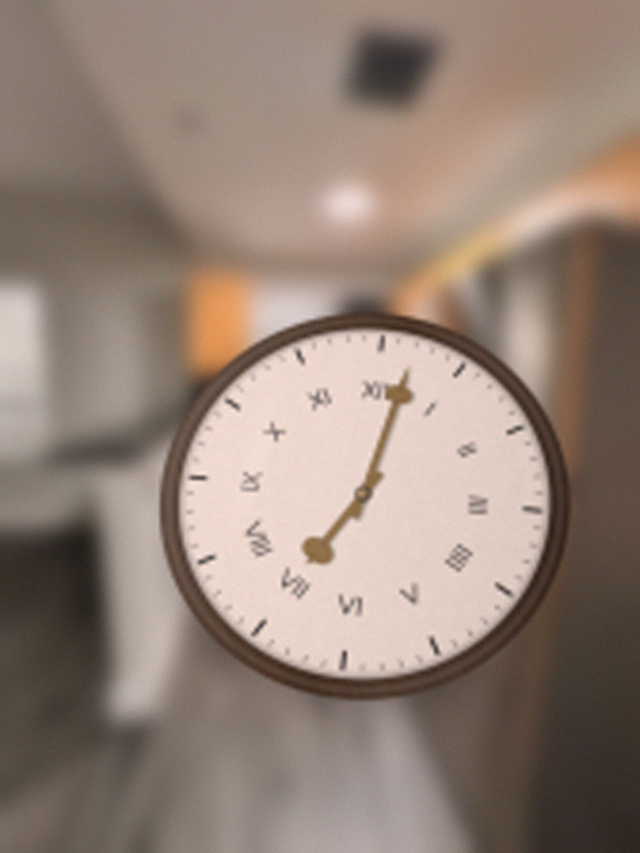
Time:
7.02
